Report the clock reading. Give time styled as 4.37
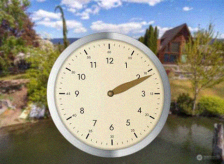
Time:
2.11
